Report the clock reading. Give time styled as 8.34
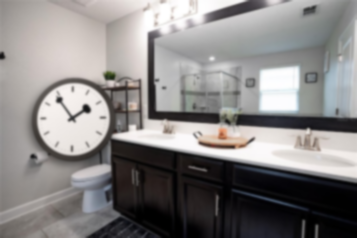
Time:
1.54
